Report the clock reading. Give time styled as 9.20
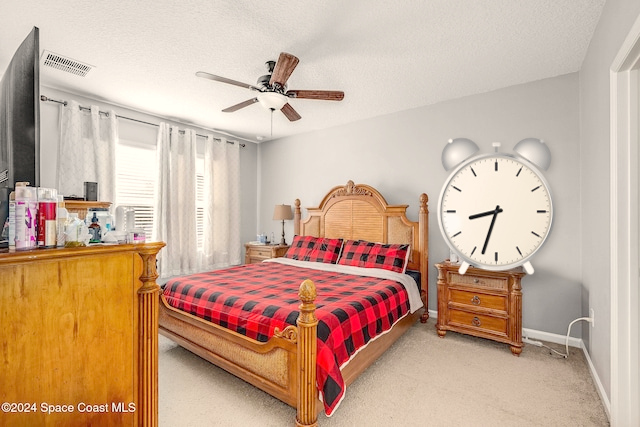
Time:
8.33
